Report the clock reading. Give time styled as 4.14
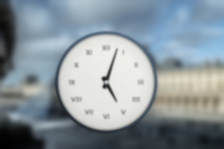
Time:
5.03
